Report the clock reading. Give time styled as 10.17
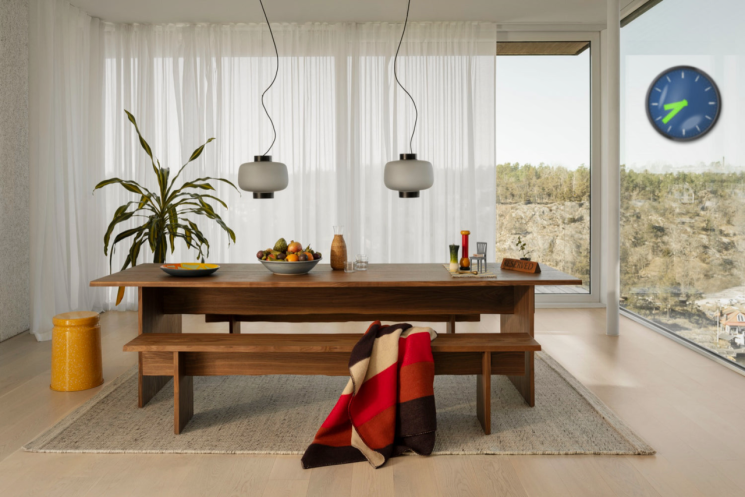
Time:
8.38
